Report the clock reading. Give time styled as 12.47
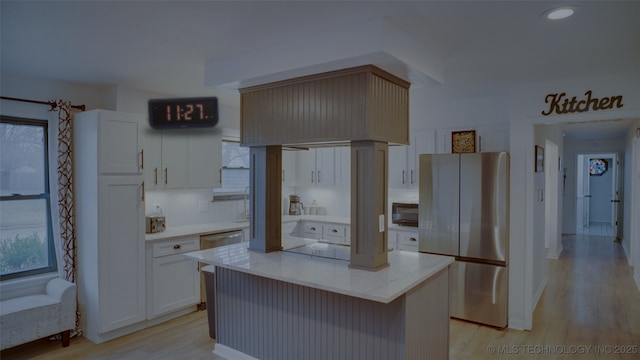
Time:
11.27
